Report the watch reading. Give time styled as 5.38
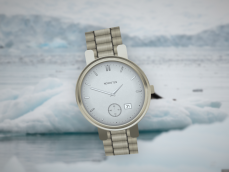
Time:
1.49
